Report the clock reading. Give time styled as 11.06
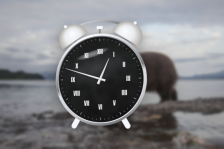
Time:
12.48
